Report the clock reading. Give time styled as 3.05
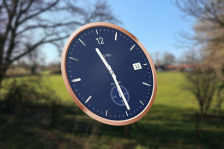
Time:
11.29
